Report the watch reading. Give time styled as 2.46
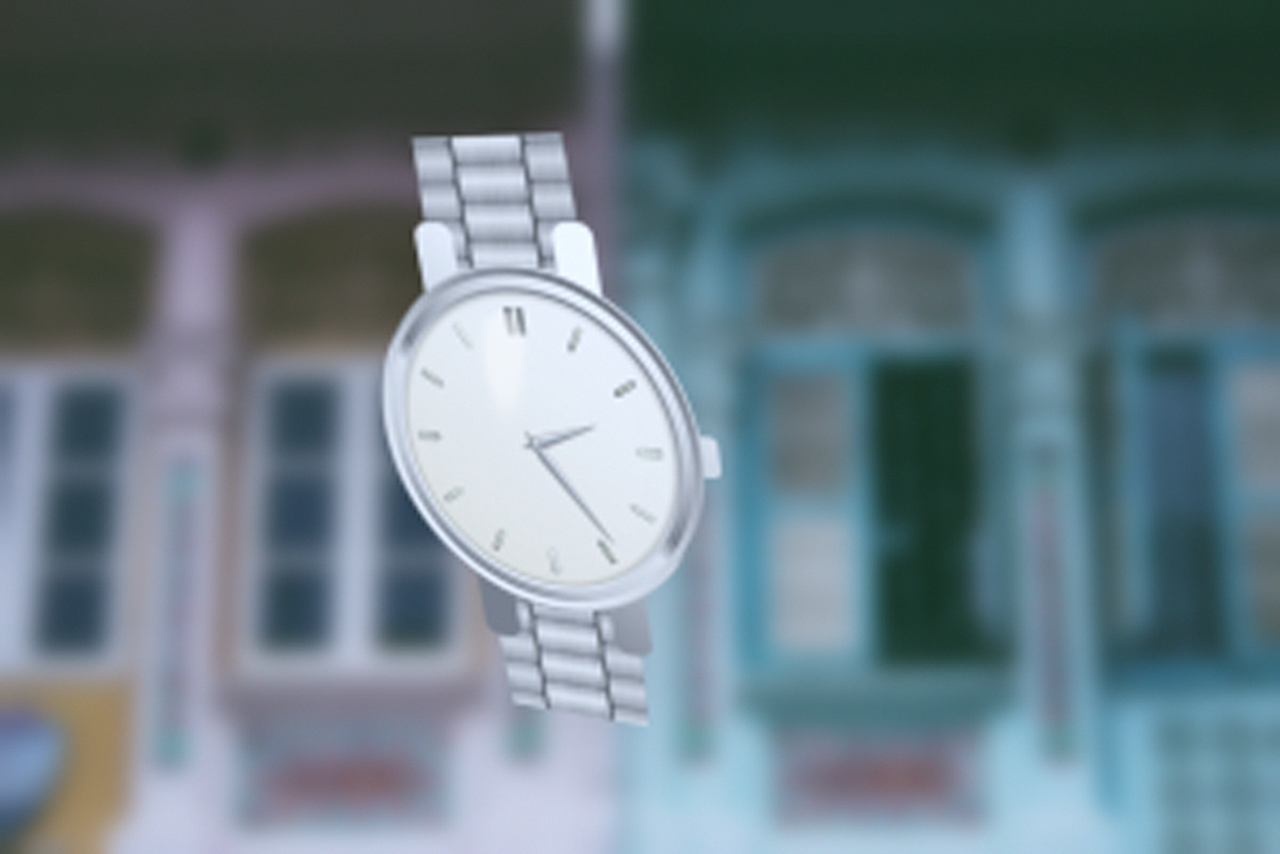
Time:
2.24
